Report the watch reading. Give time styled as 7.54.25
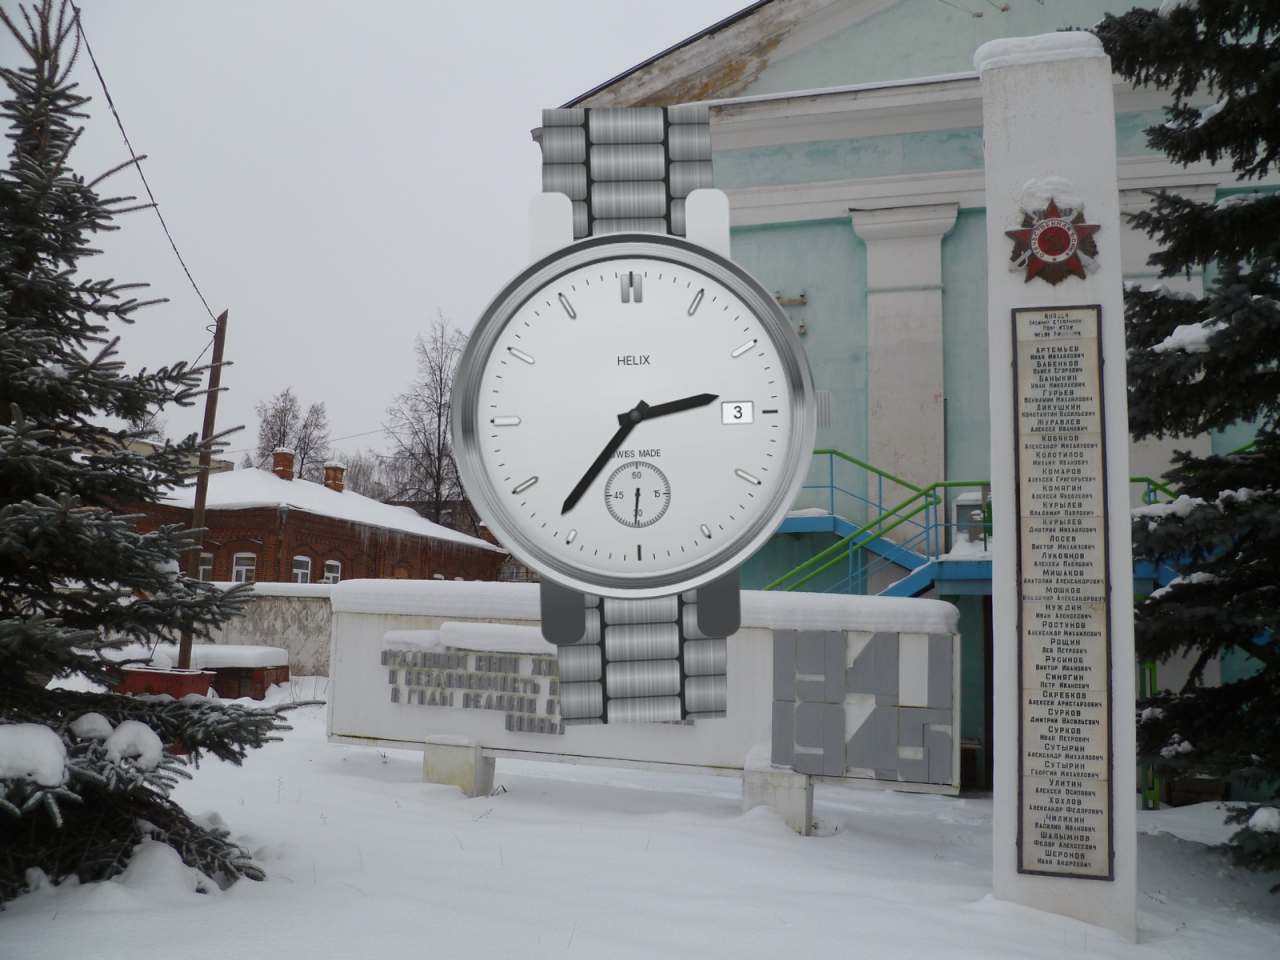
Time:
2.36.31
